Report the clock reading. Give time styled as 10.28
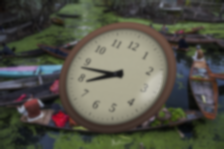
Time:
7.43
